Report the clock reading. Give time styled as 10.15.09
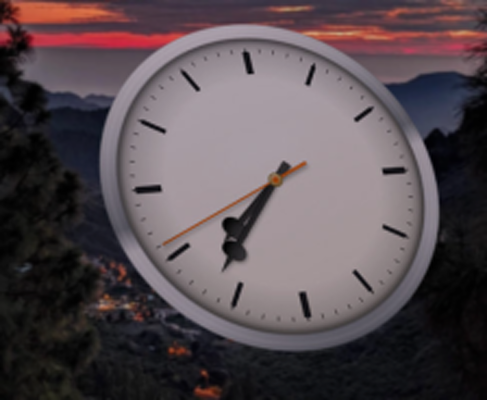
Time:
7.36.41
